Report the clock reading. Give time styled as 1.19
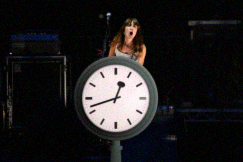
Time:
12.42
